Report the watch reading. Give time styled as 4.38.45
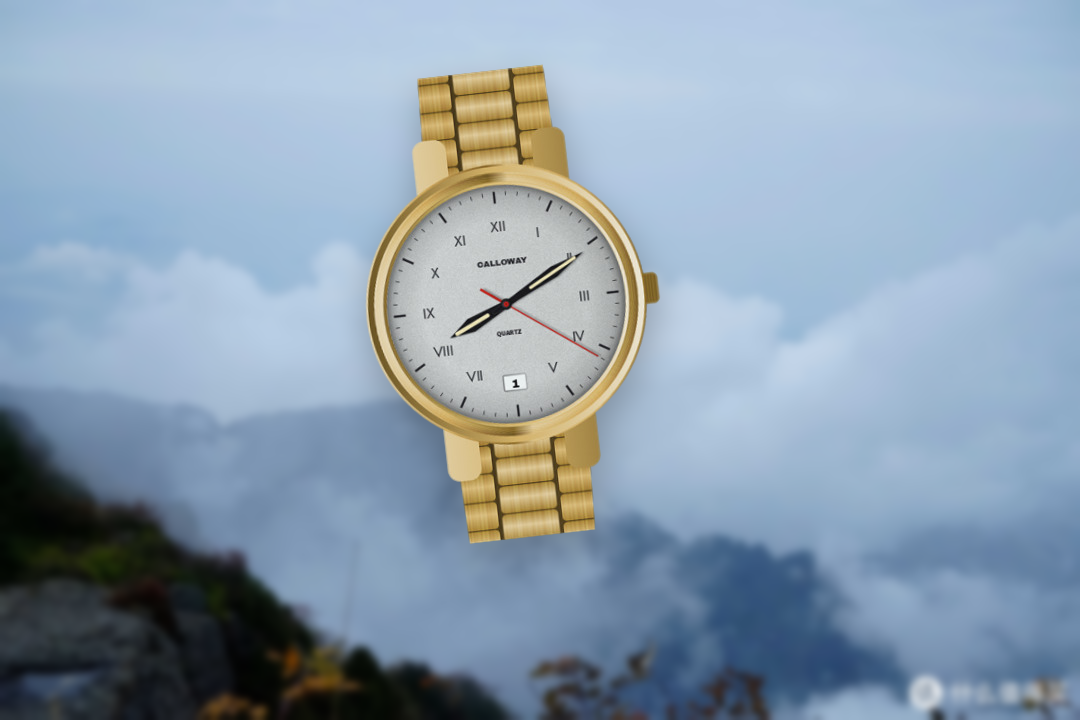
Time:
8.10.21
